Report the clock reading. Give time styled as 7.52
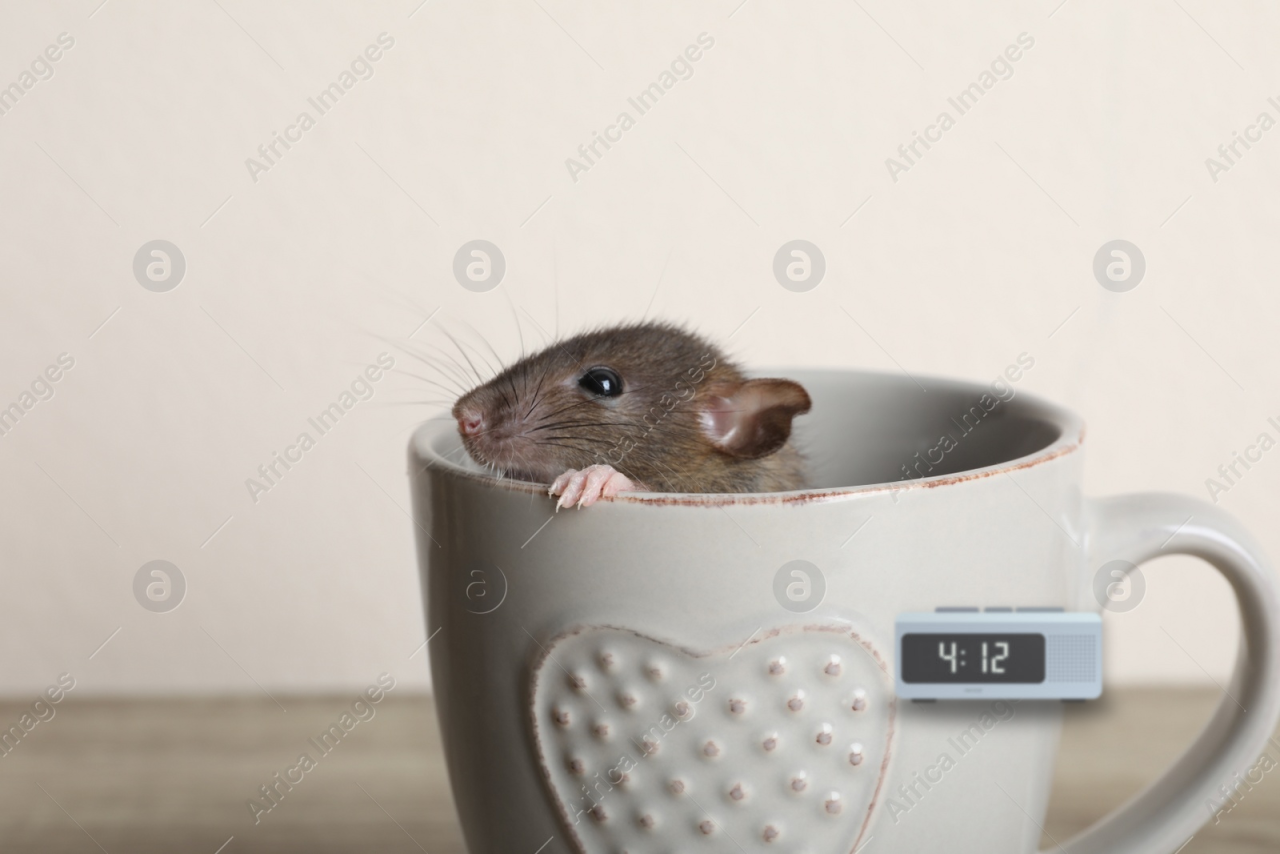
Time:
4.12
